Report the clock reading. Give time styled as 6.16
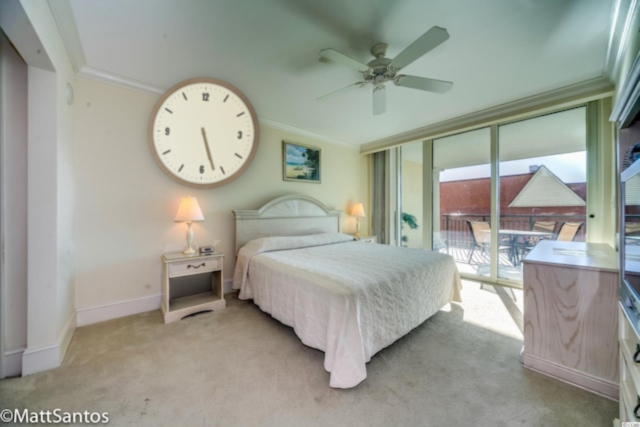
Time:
5.27
